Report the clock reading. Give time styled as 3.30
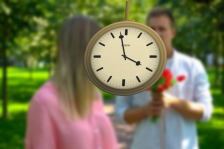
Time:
3.58
